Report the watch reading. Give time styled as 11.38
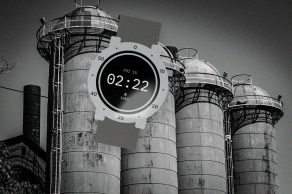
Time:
2.22
